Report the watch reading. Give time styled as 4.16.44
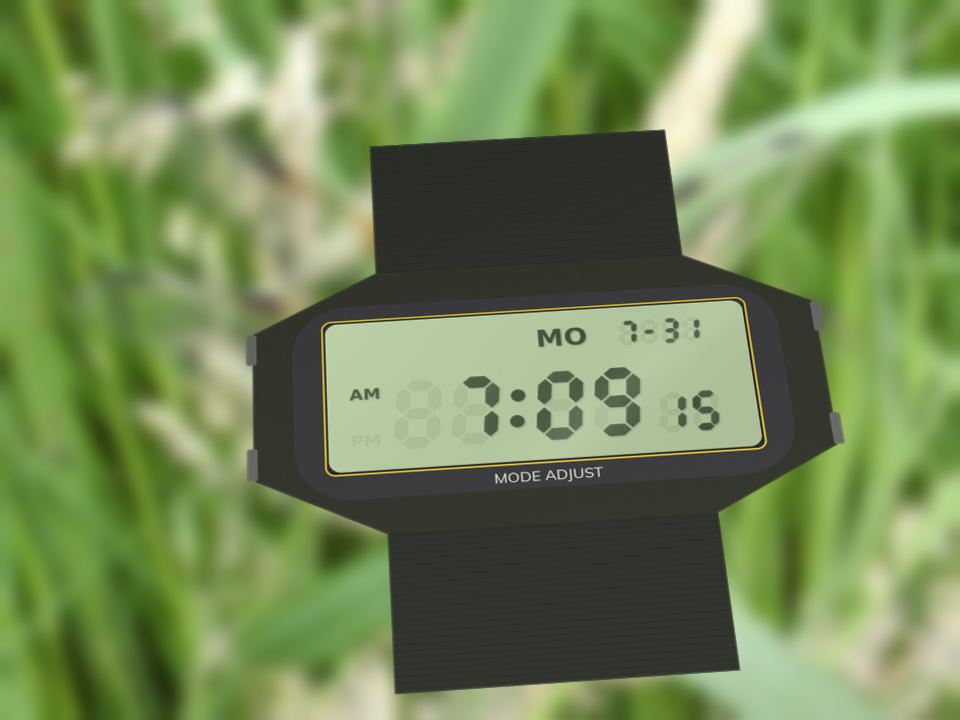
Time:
7.09.15
